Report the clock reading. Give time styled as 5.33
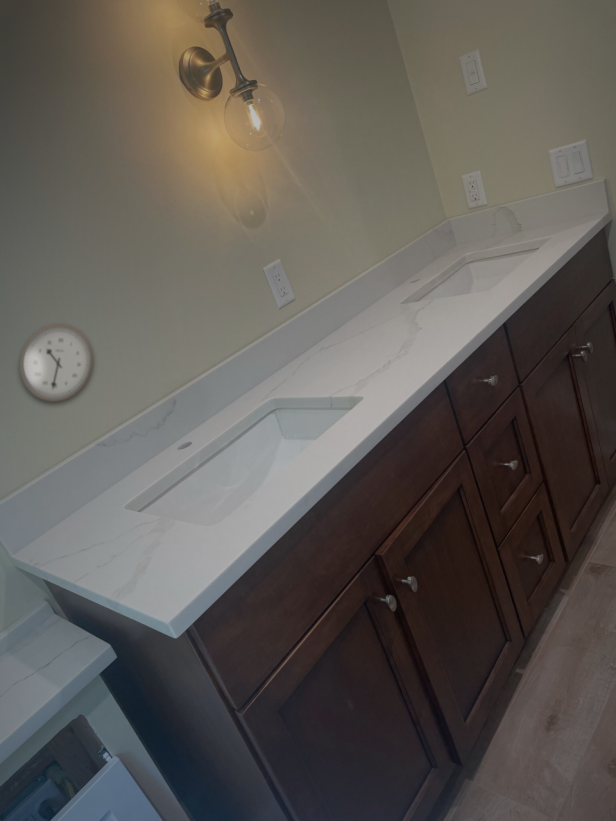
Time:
10.31
